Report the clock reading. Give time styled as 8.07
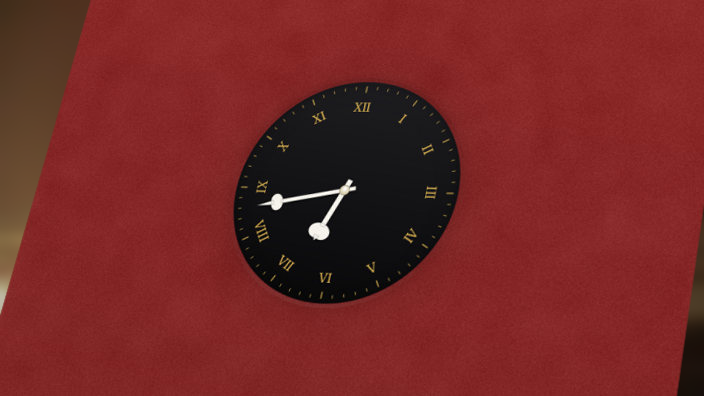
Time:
6.43
